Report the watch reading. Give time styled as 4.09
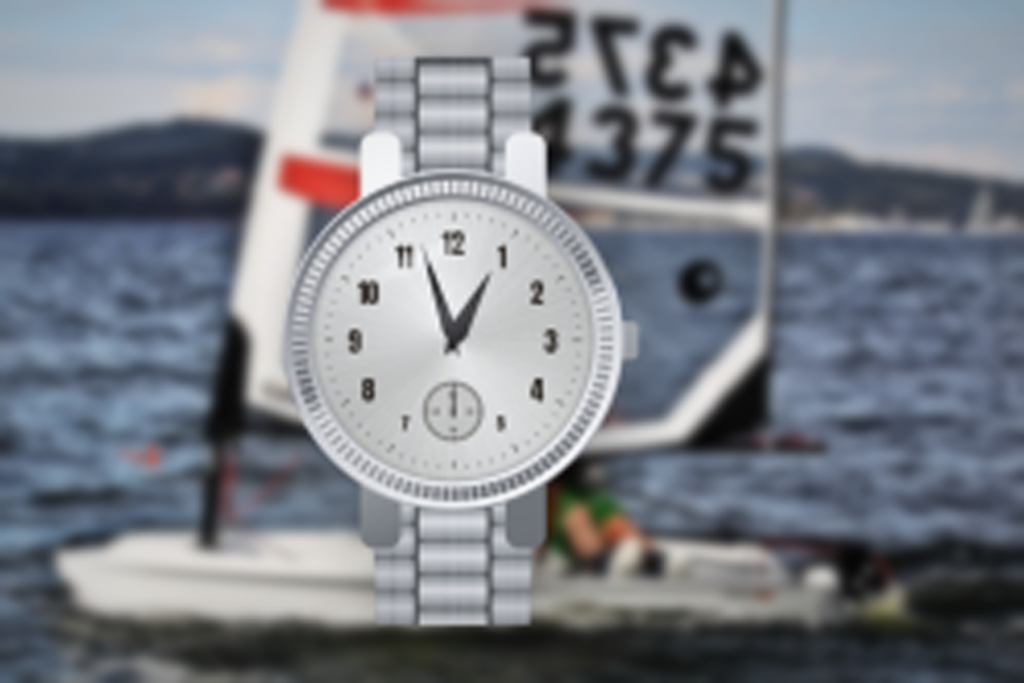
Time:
12.57
